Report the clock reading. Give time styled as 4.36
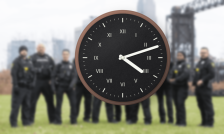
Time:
4.12
